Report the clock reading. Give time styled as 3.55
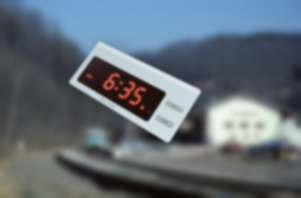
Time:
6.35
